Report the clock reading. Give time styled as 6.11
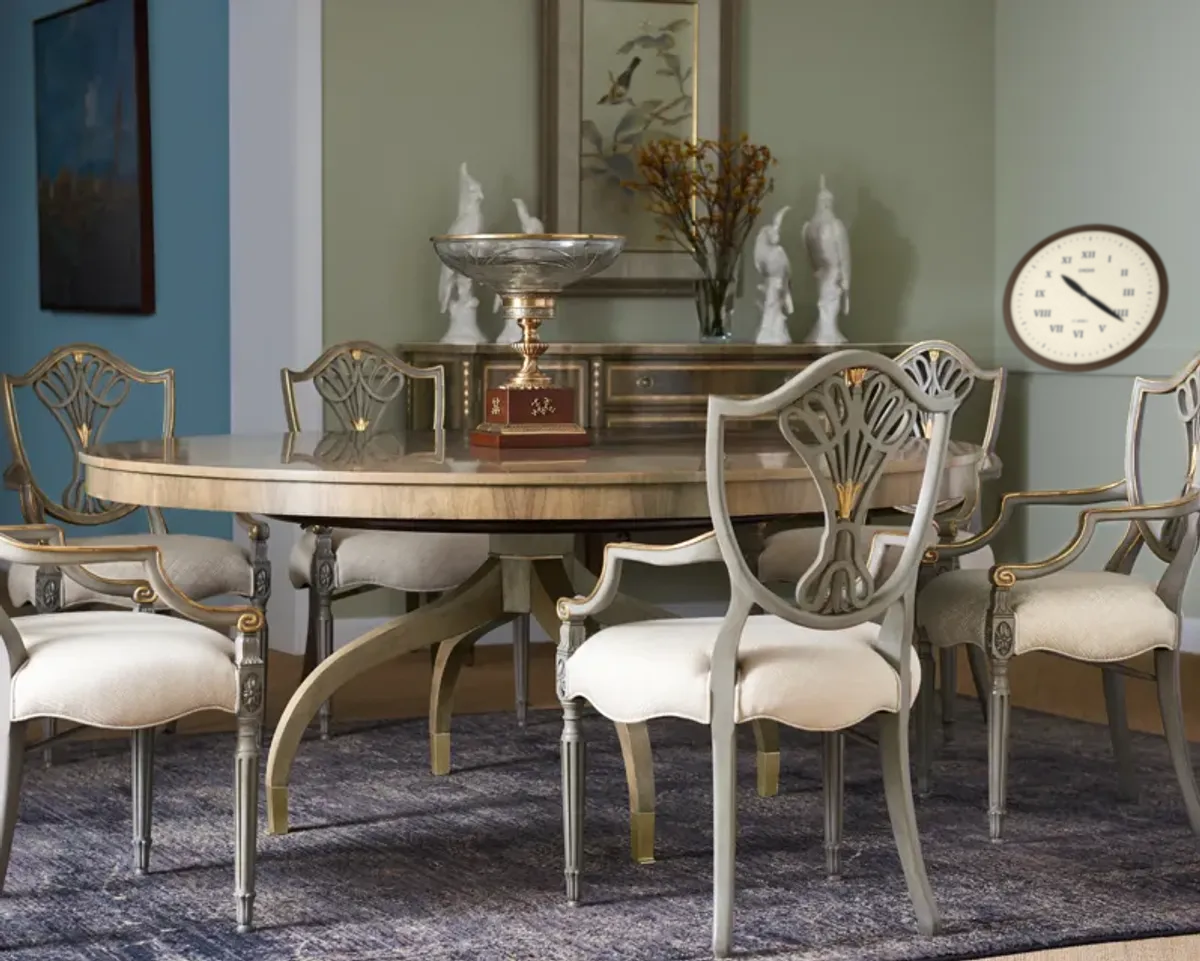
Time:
10.21
